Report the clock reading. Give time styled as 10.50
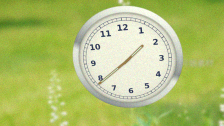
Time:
1.39
